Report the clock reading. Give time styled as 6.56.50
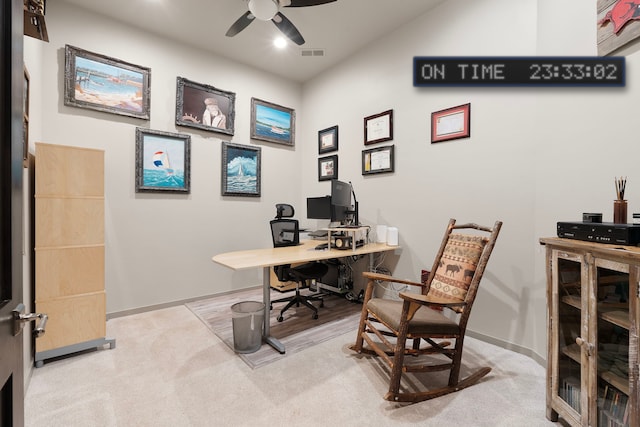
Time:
23.33.02
